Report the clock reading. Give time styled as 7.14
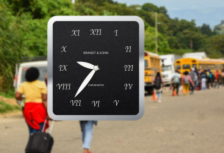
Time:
9.36
